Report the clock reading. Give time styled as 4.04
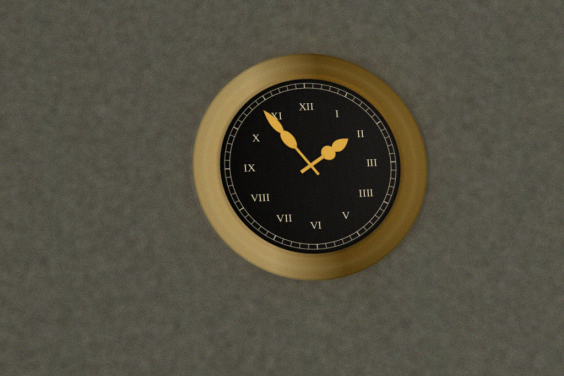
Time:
1.54
